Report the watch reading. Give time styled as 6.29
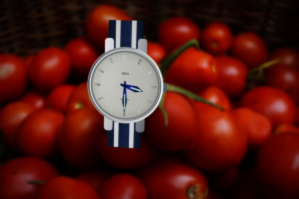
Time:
3.30
